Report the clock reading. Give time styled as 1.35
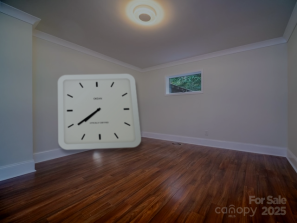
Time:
7.39
